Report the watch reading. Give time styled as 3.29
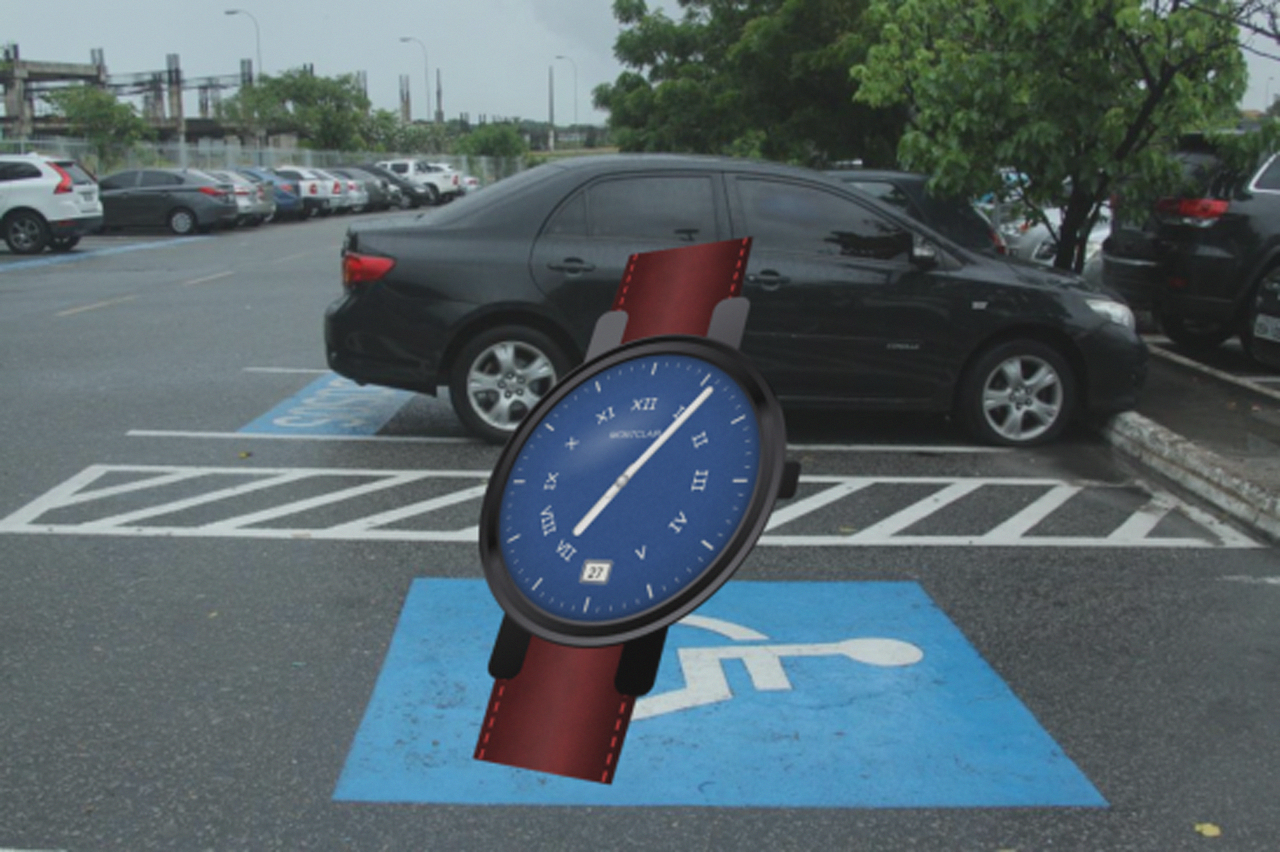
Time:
7.06
